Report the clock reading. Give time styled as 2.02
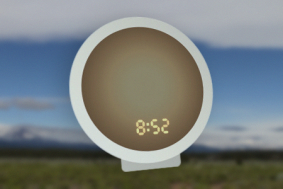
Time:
8.52
